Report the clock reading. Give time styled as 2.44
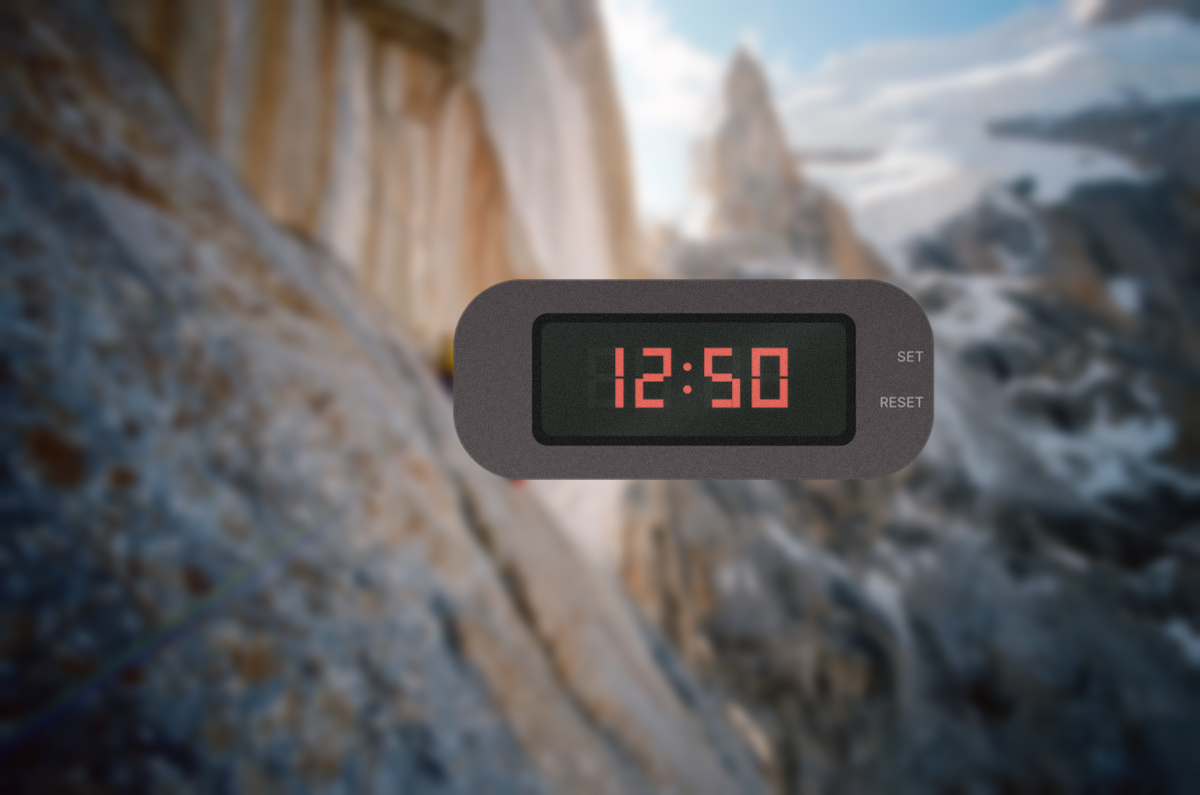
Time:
12.50
